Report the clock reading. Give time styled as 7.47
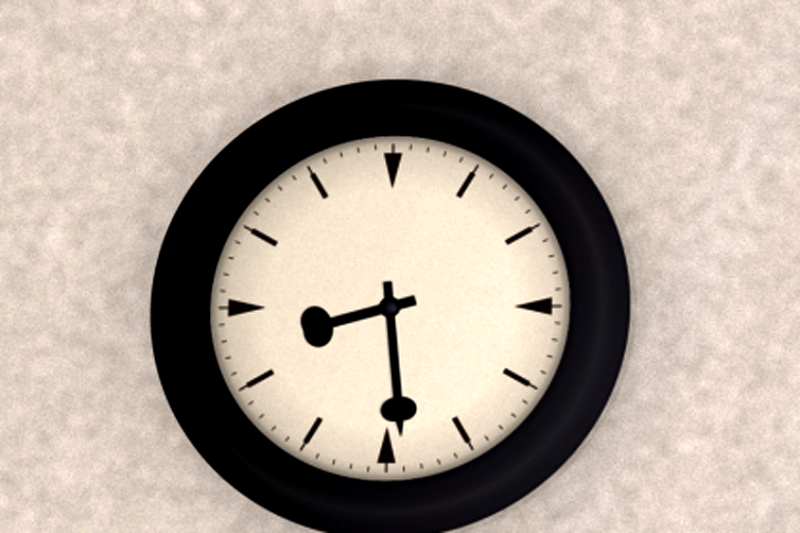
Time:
8.29
